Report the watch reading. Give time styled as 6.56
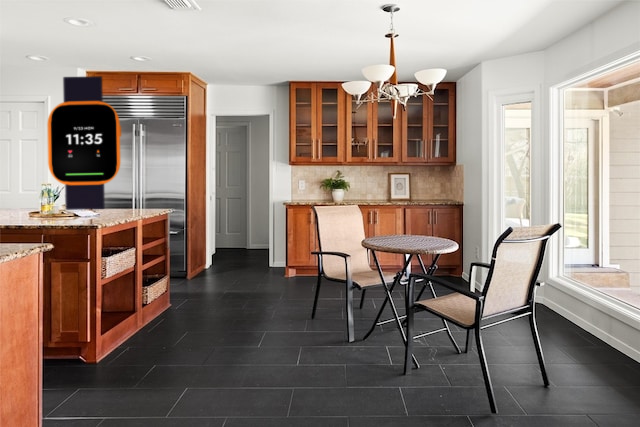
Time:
11.35
